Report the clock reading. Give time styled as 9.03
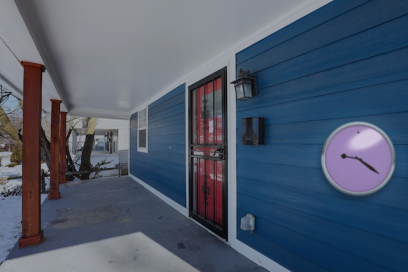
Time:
9.21
